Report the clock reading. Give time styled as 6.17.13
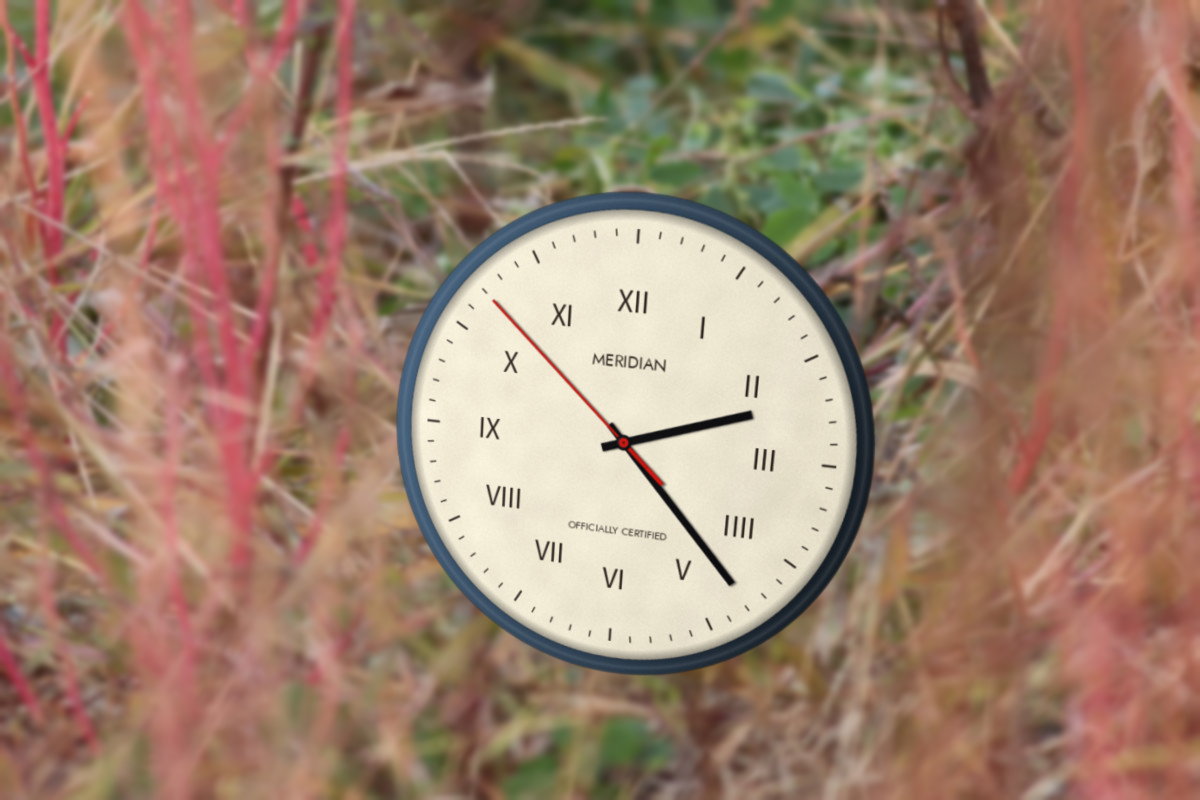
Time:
2.22.52
